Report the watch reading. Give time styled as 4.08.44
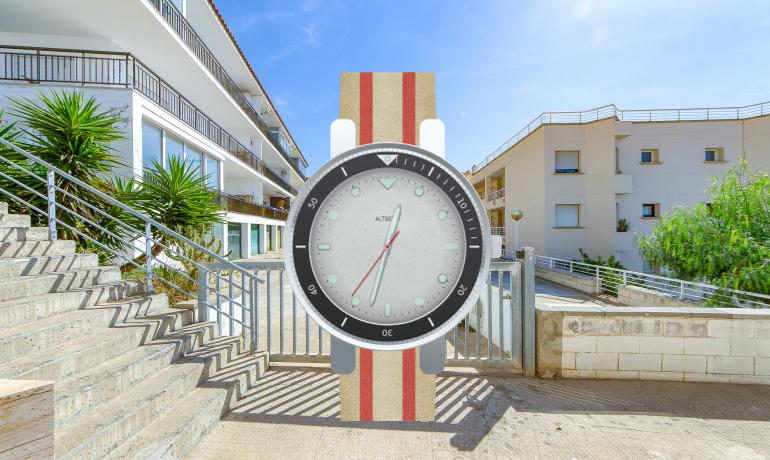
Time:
12.32.36
